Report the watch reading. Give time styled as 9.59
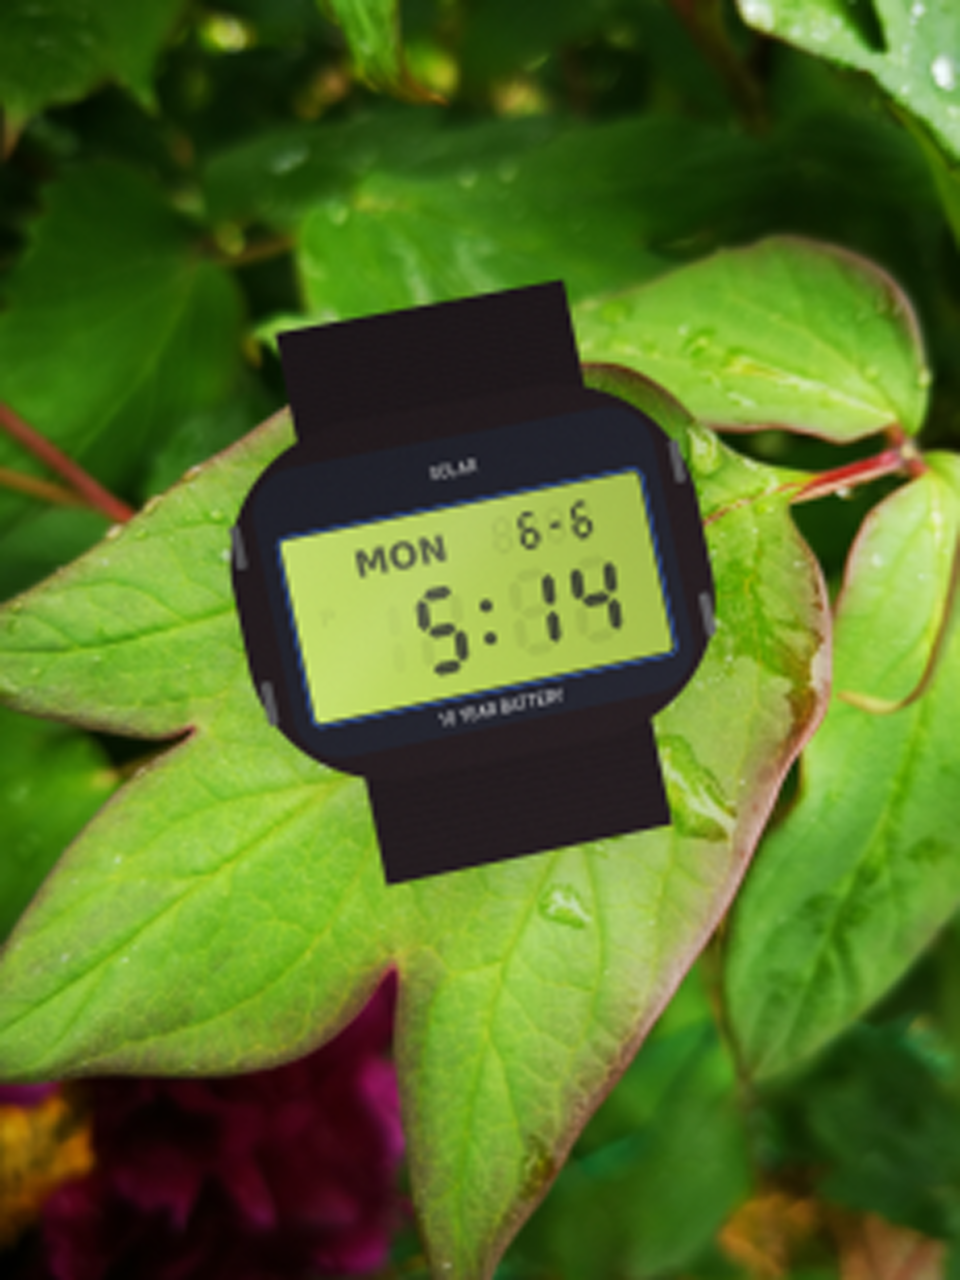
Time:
5.14
